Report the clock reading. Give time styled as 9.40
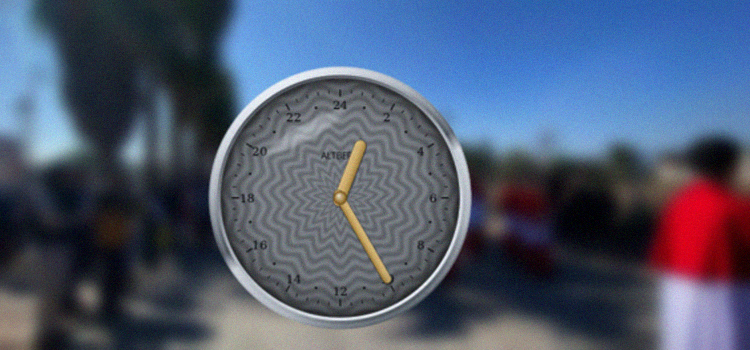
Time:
1.25
